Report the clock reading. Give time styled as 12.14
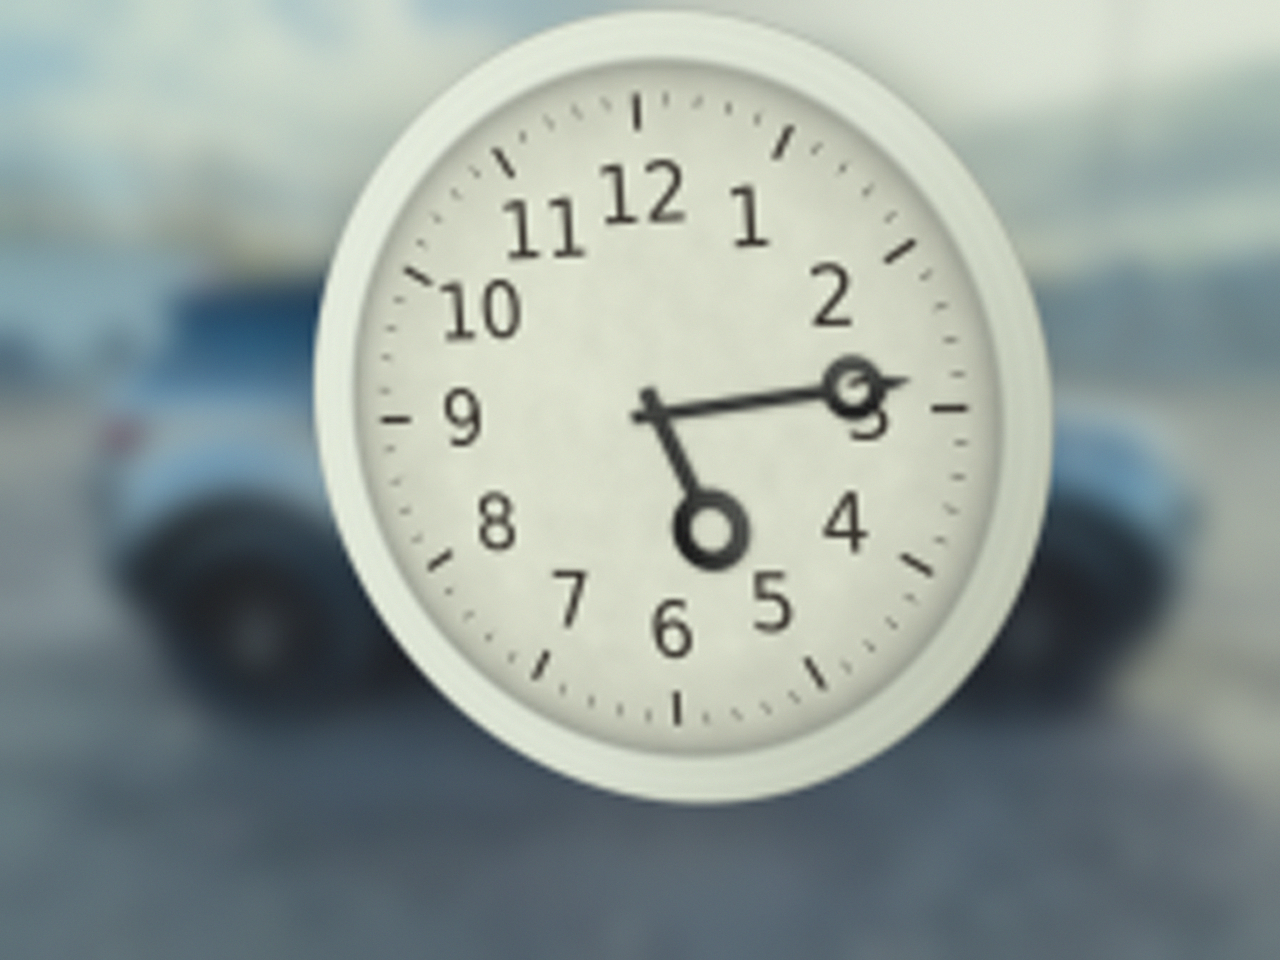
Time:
5.14
